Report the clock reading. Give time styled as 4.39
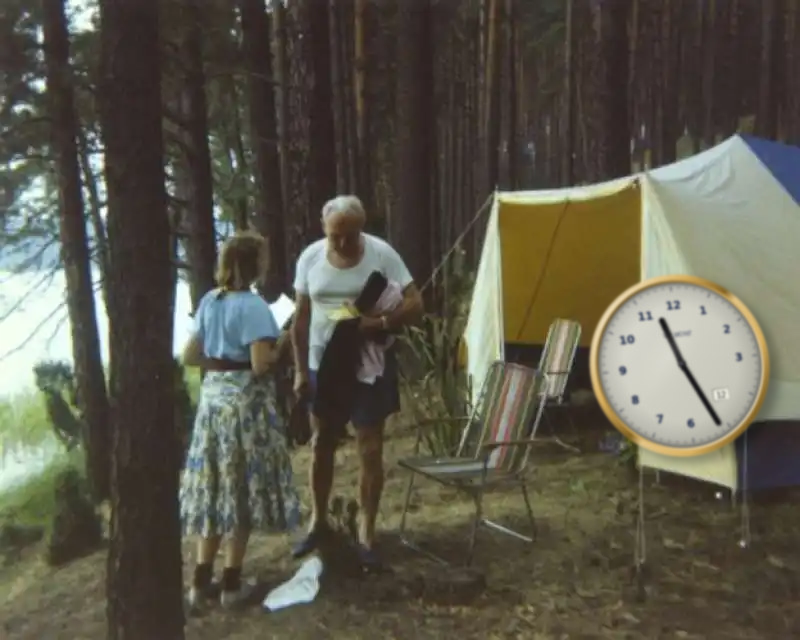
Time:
11.26
